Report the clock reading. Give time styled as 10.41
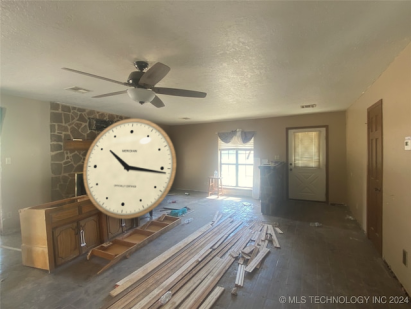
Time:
10.16
